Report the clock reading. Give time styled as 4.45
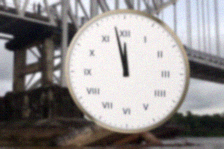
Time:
11.58
